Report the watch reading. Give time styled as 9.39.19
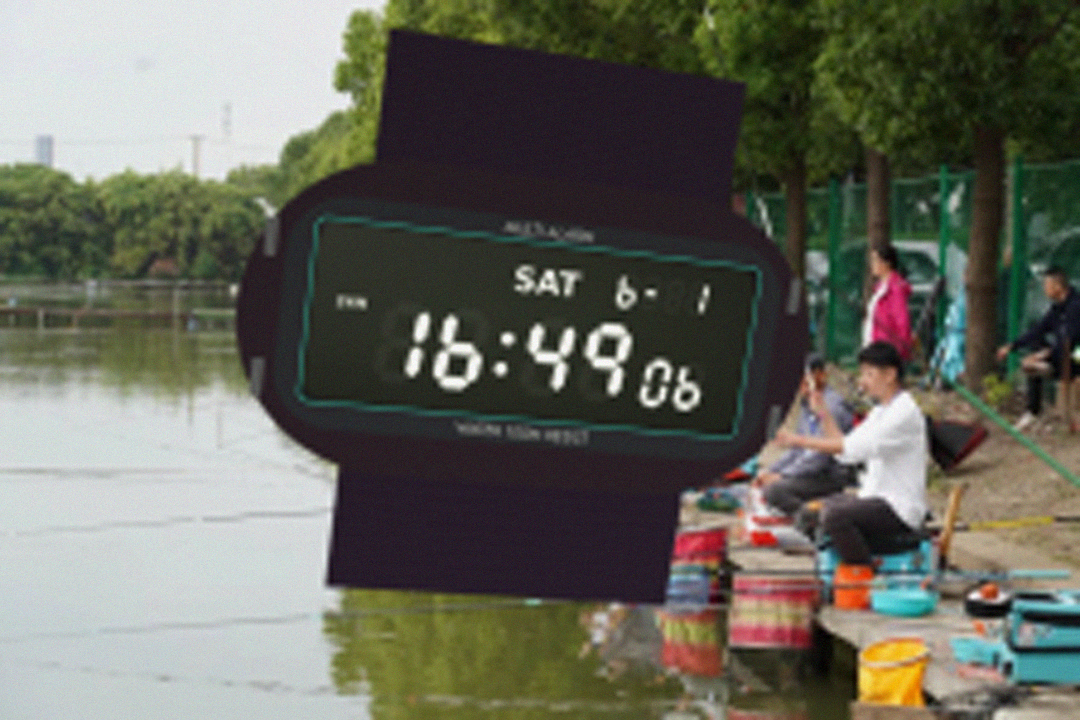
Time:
16.49.06
